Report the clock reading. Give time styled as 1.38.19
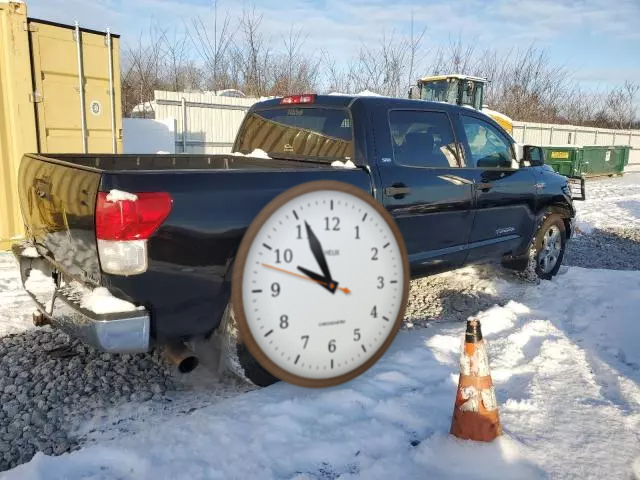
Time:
9.55.48
